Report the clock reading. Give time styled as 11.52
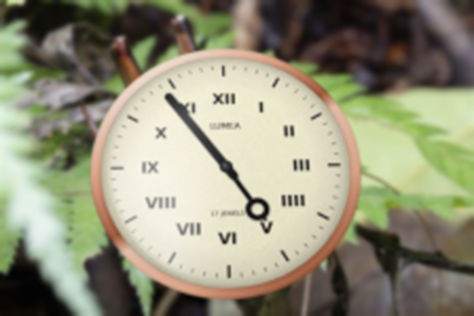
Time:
4.54
